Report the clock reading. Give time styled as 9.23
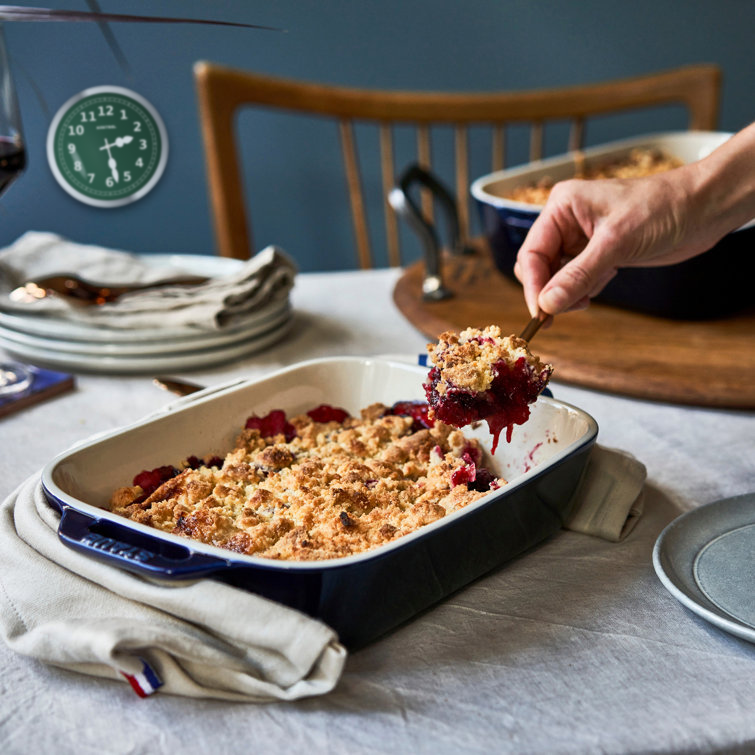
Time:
2.28
